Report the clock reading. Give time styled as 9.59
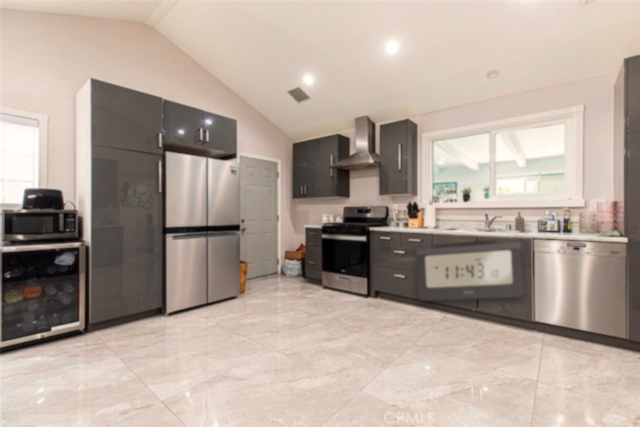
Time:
11.43
